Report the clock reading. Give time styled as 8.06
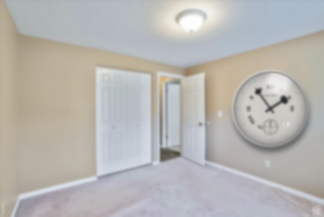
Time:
1.54
